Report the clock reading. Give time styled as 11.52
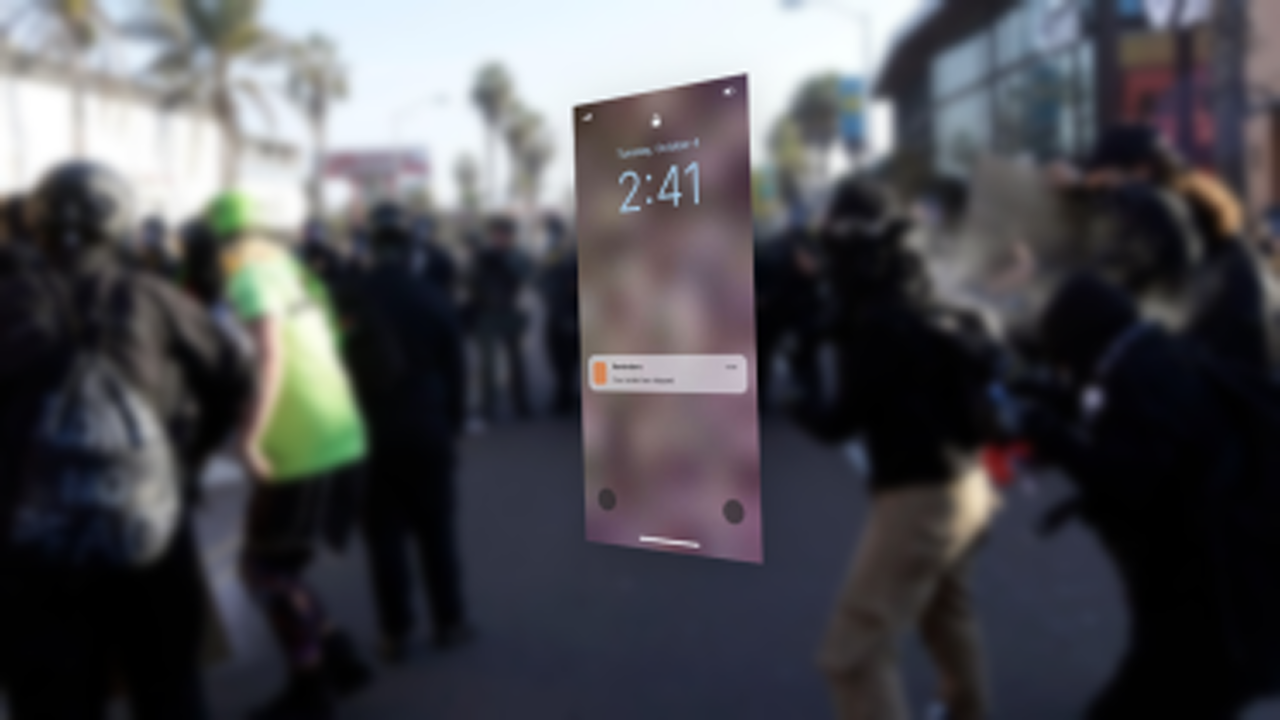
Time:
2.41
